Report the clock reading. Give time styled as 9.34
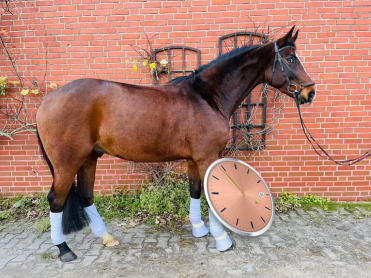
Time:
3.54
